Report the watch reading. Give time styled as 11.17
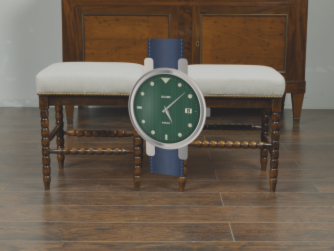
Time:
5.08
